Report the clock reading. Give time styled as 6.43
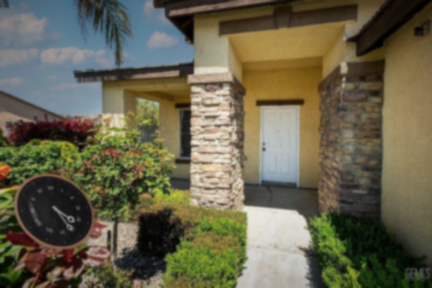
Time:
4.26
